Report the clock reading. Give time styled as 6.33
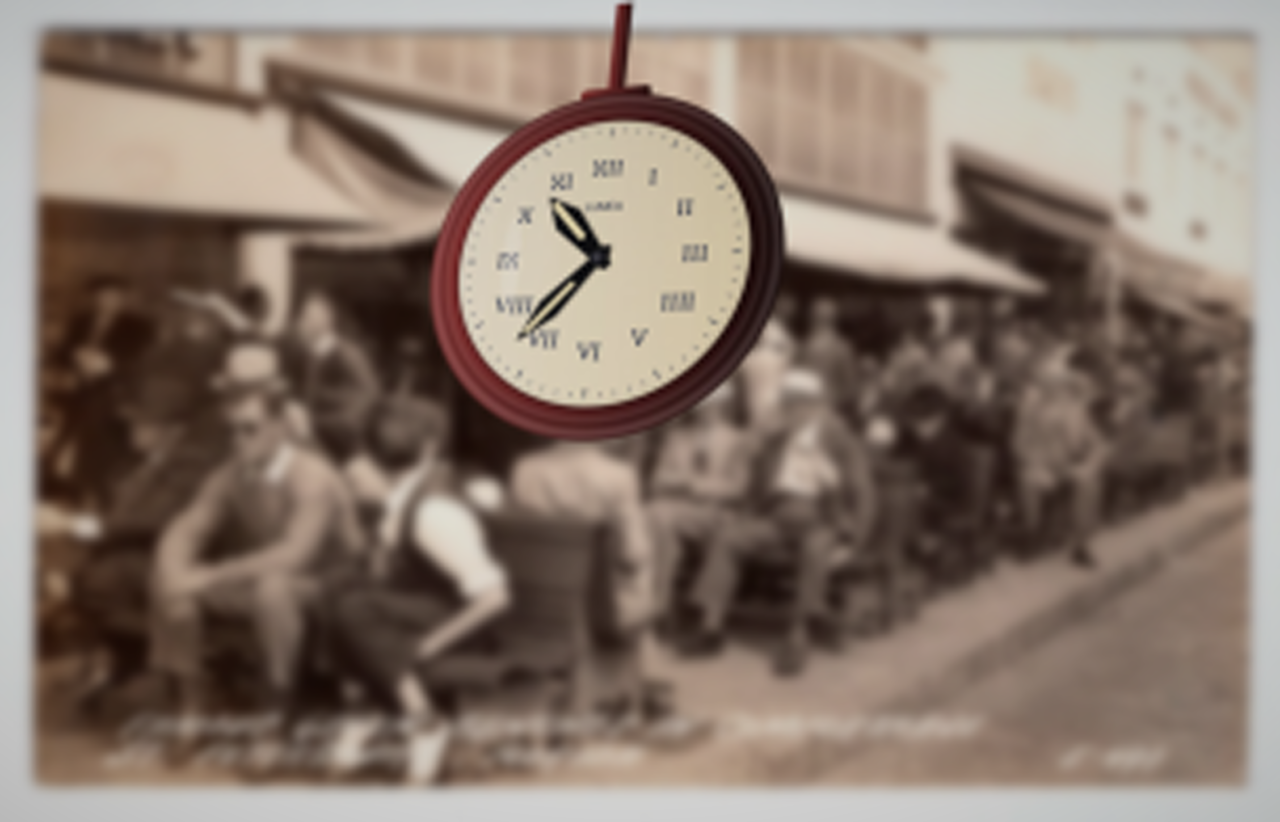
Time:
10.37
